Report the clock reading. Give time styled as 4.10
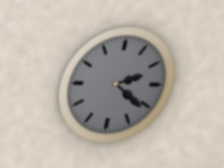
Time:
2.21
